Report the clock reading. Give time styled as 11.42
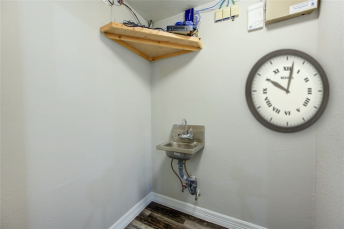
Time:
10.02
